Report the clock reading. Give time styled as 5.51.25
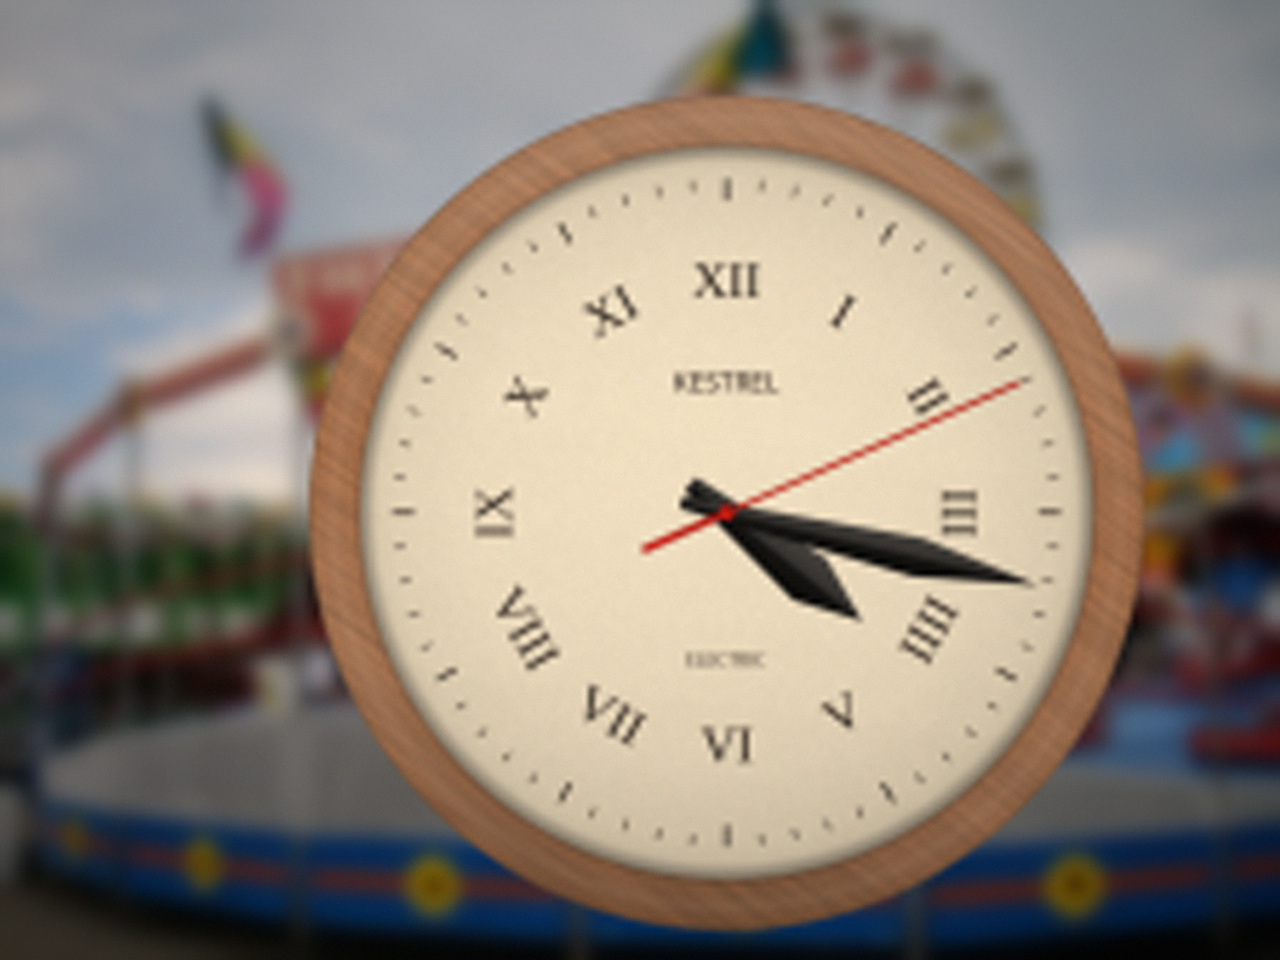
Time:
4.17.11
